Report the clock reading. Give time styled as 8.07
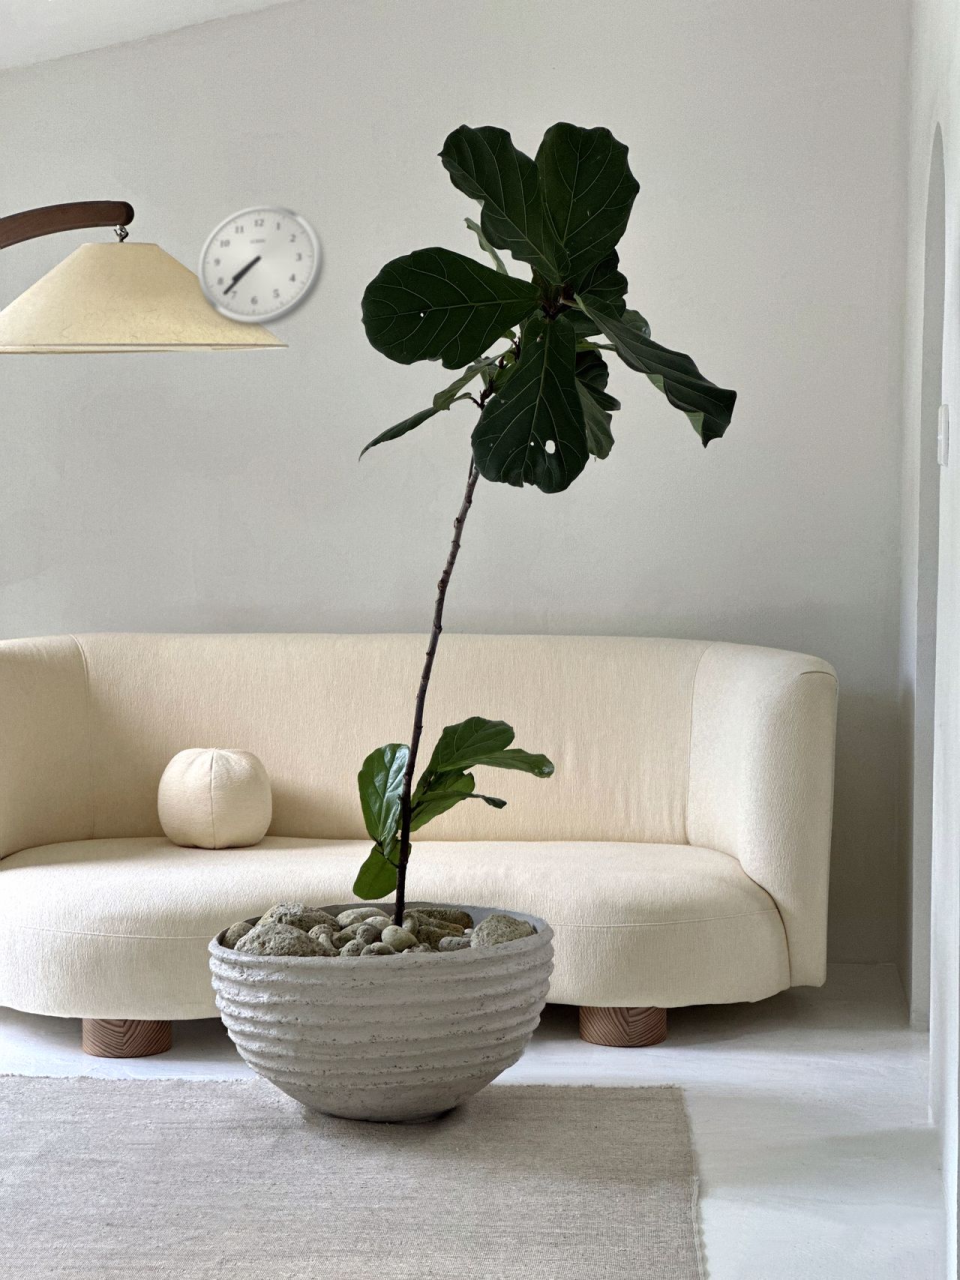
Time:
7.37
